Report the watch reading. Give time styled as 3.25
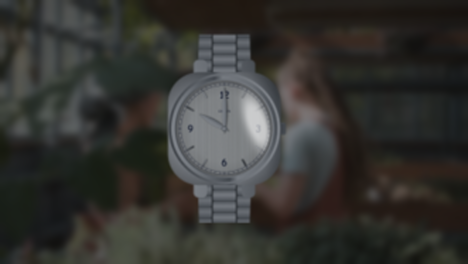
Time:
10.00
